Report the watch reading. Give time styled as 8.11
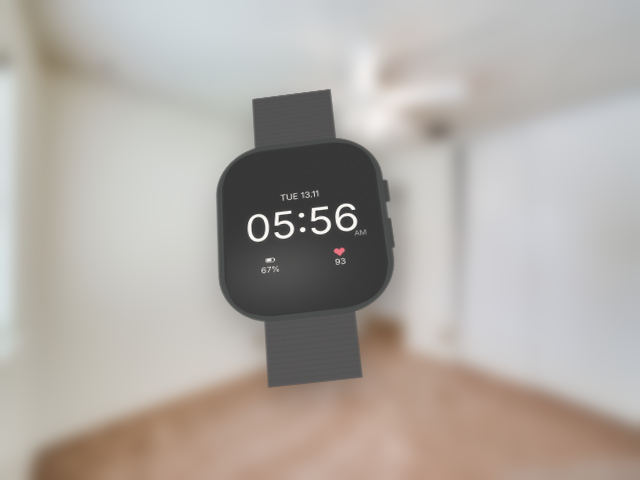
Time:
5.56
